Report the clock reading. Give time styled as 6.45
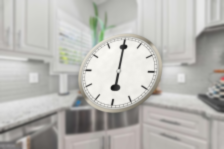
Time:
6.00
